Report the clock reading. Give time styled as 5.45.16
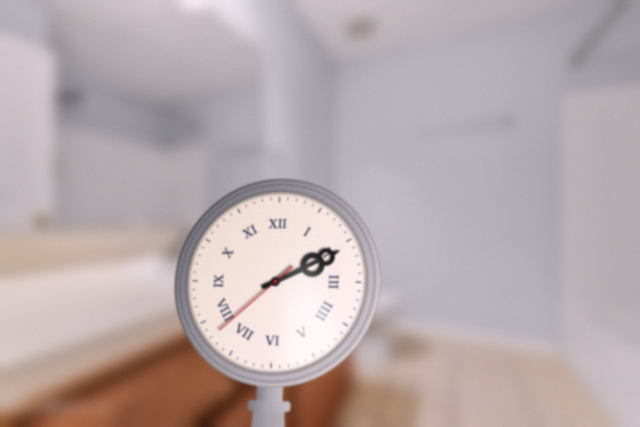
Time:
2.10.38
